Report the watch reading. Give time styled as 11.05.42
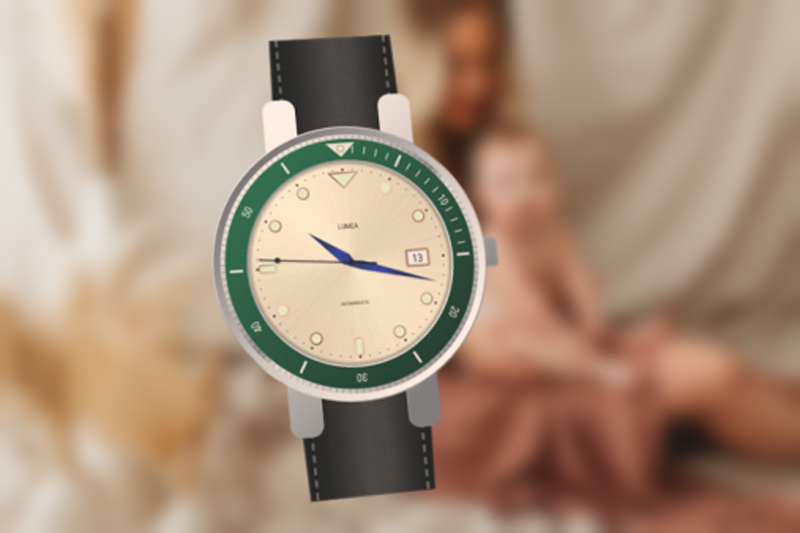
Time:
10.17.46
